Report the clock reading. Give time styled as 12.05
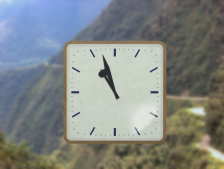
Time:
10.57
